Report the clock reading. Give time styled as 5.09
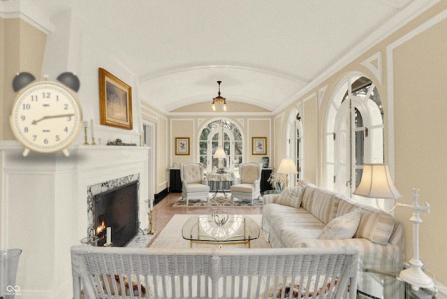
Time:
8.14
